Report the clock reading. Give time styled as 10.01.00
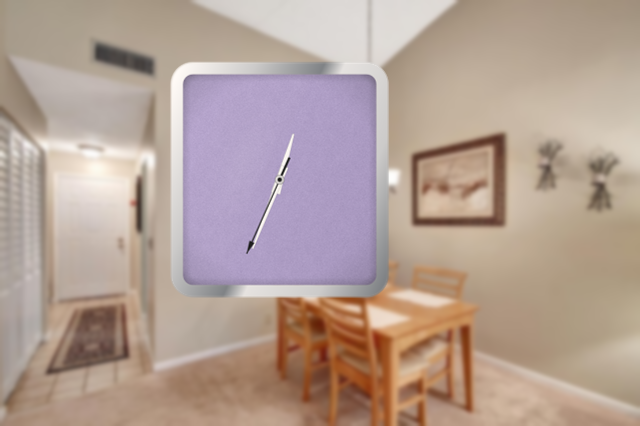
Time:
12.33.34
